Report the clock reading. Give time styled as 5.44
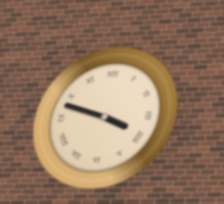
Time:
3.48
